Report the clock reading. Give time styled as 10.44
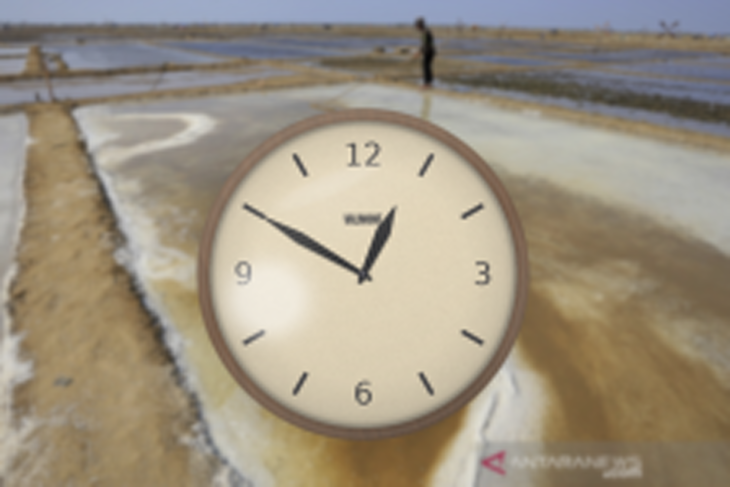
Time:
12.50
